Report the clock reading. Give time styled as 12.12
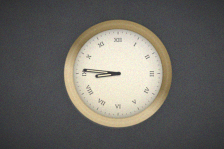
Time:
8.46
